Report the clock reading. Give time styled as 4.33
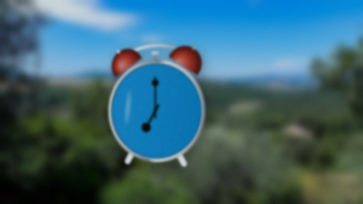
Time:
7.00
